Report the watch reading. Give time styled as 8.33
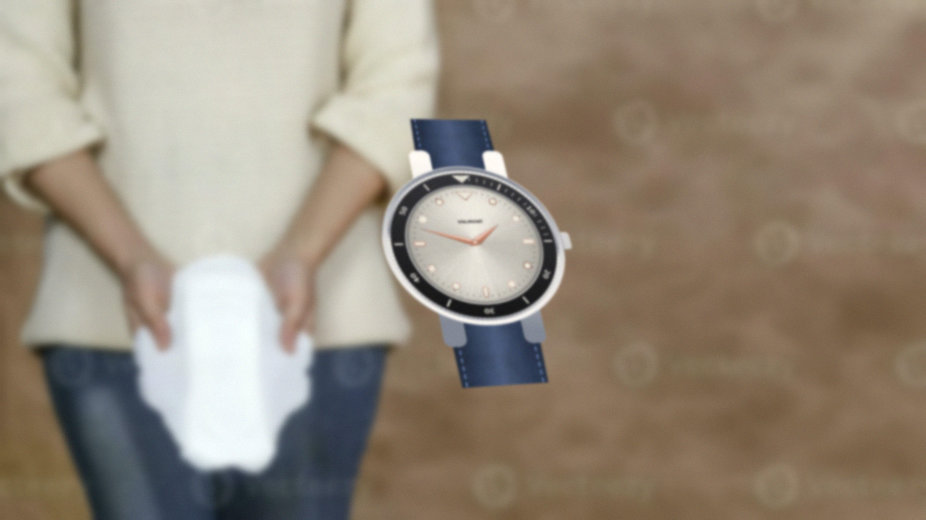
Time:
1.48
